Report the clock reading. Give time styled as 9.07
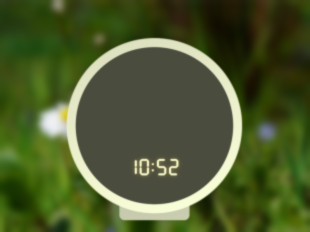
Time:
10.52
